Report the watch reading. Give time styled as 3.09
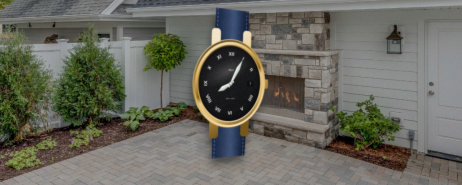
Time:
8.05
